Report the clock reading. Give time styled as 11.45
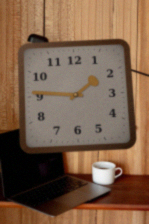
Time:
1.46
